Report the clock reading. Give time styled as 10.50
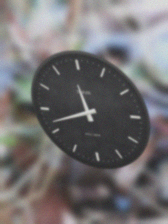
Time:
11.42
